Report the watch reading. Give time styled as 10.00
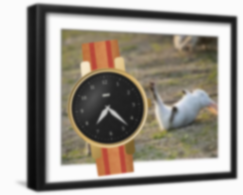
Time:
7.23
